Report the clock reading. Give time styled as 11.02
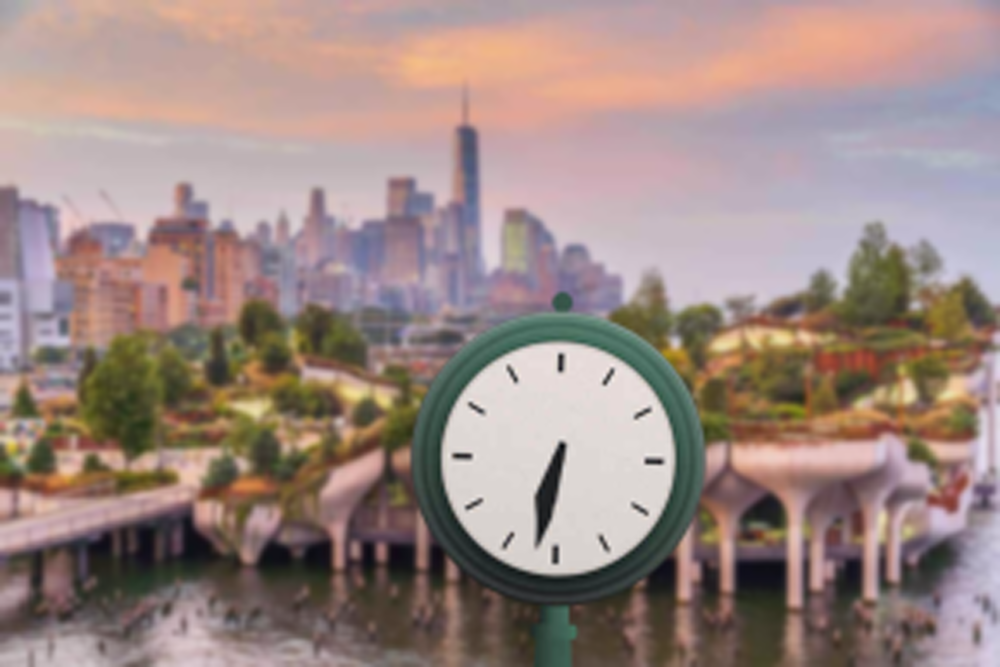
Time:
6.32
